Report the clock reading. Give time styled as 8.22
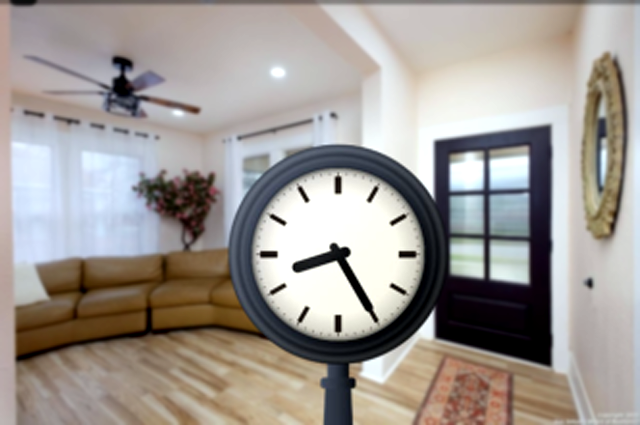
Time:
8.25
